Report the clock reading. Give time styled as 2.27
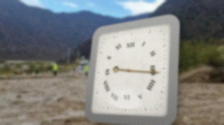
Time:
9.16
